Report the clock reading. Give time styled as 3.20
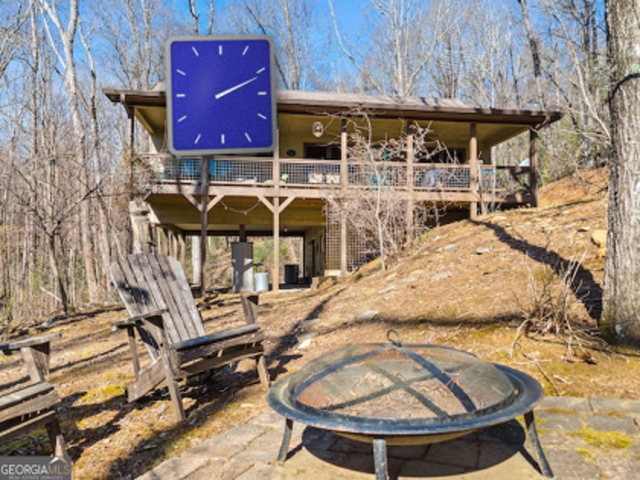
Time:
2.11
